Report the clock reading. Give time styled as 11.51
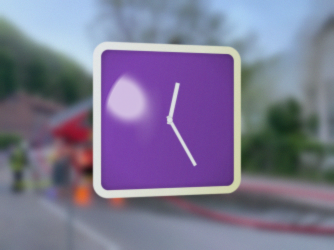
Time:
12.25
